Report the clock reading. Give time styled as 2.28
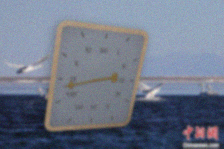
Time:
2.43
